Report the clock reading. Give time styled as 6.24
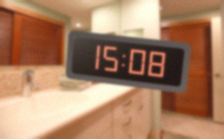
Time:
15.08
